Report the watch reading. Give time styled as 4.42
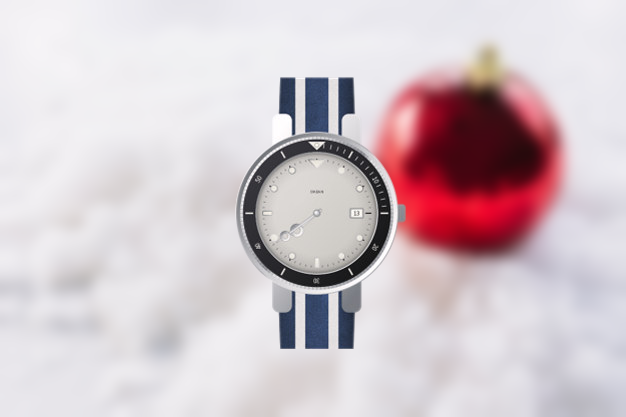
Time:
7.39
